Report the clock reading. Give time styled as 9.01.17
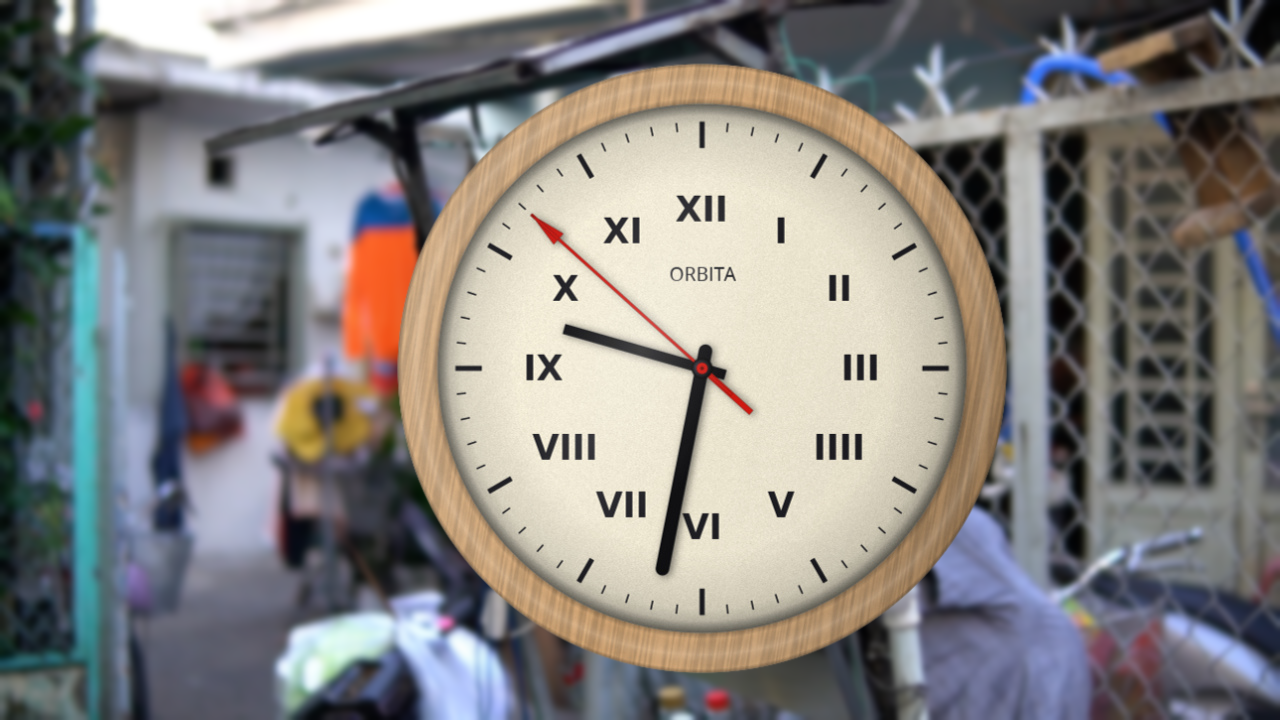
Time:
9.31.52
